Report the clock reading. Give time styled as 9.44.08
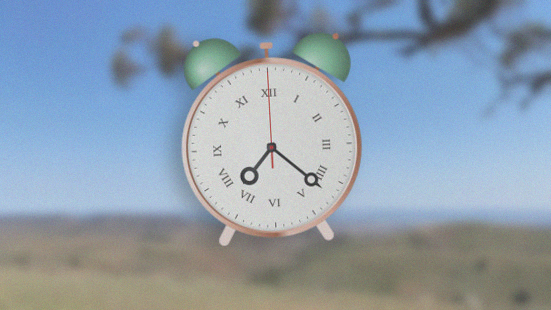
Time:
7.22.00
